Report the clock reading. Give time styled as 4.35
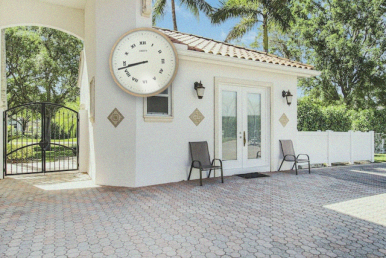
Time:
8.43
